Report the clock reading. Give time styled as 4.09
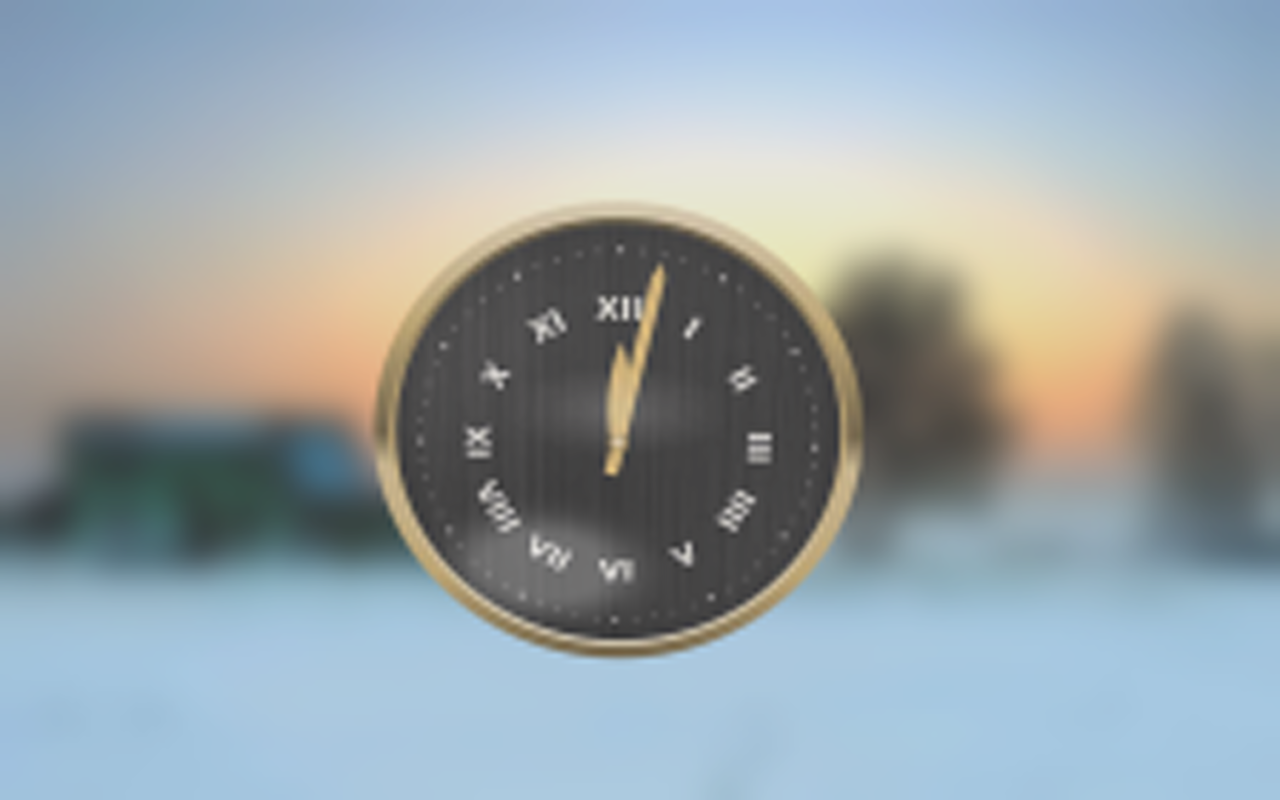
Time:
12.02
